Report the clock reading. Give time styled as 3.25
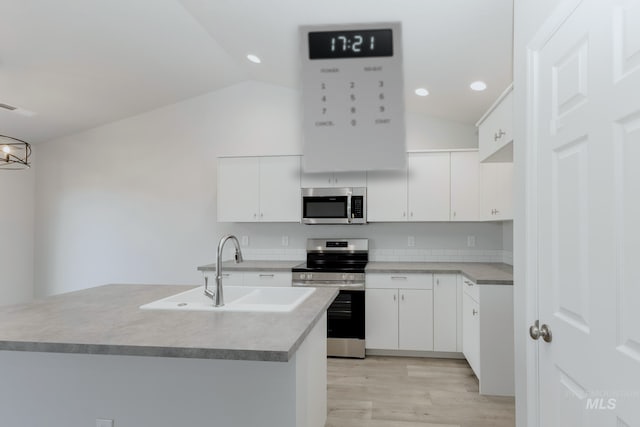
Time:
17.21
